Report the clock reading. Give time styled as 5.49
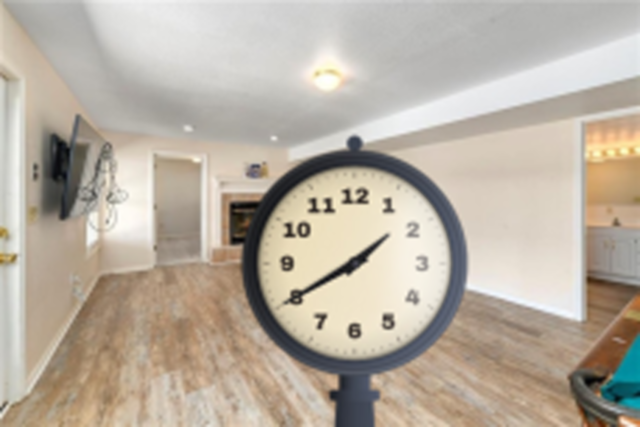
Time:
1.40
